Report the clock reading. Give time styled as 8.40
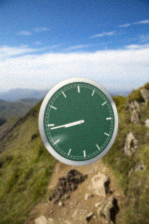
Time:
8.44
